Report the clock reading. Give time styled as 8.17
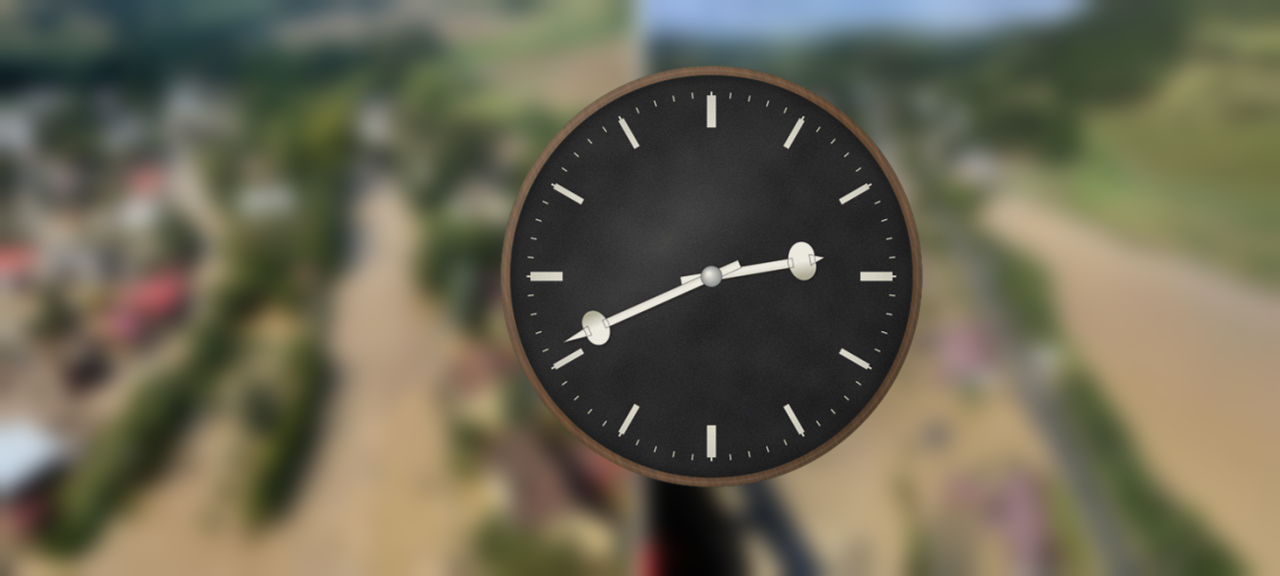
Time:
2.41
